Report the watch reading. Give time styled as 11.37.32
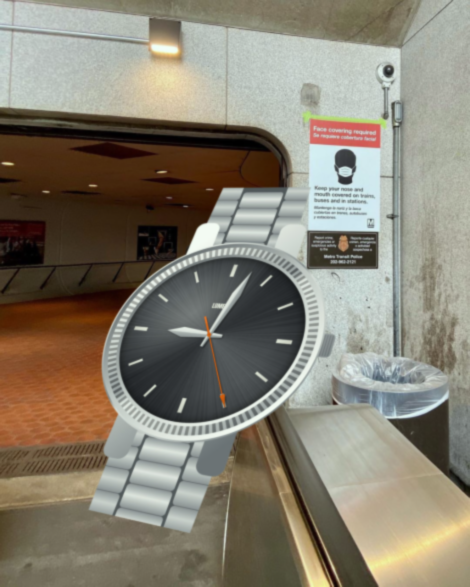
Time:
9.02.25
